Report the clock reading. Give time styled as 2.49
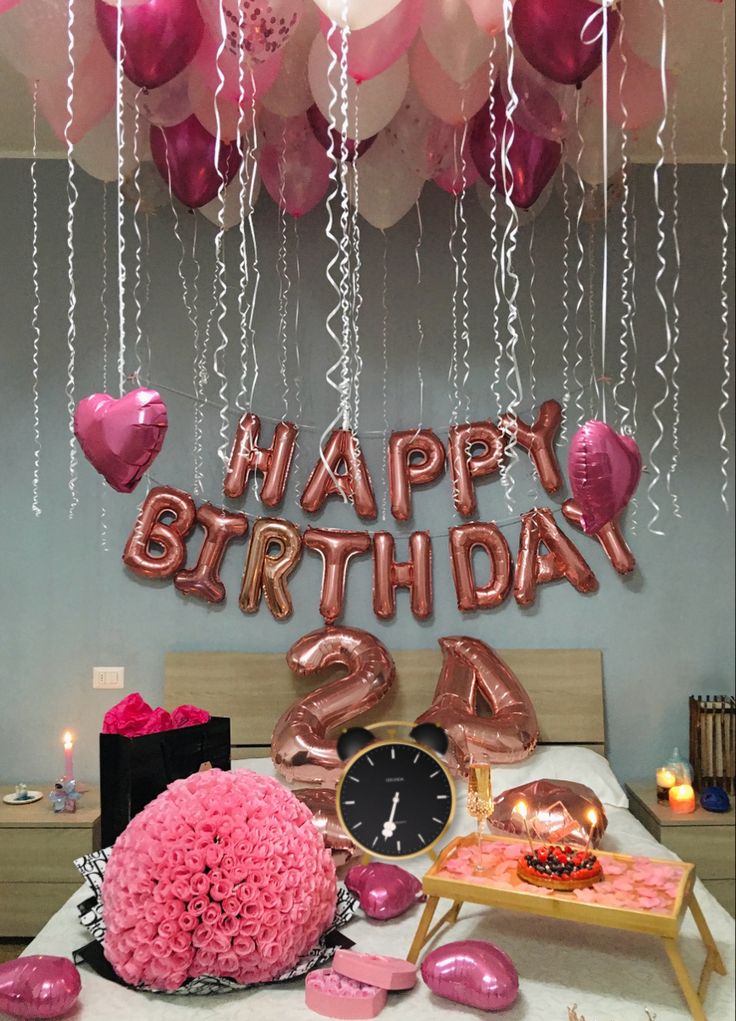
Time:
6.33
